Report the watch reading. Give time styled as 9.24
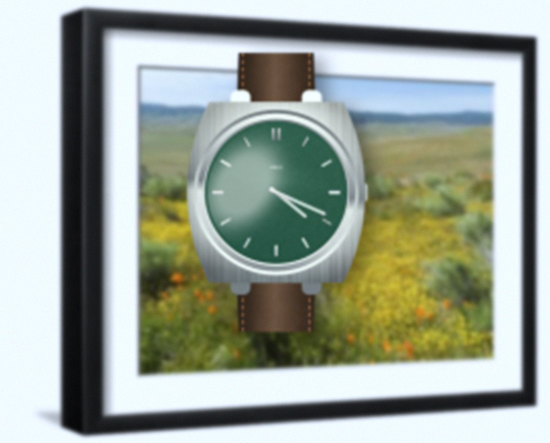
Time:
4.19
